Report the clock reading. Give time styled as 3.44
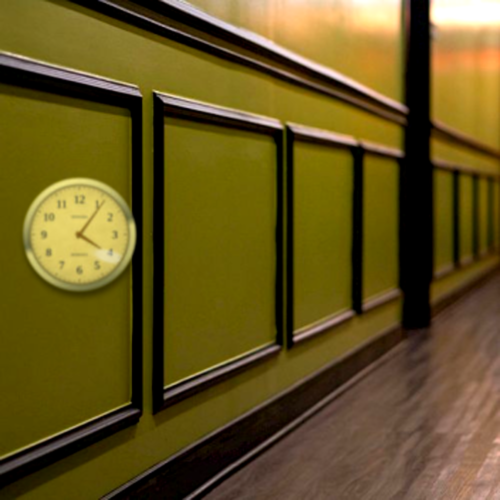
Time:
4.06
